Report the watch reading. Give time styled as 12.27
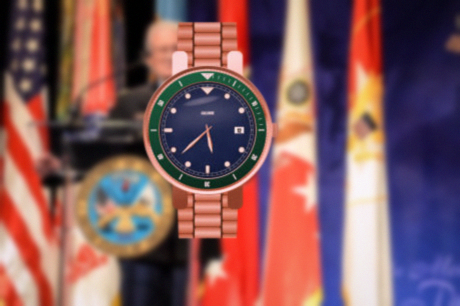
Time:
5.38
